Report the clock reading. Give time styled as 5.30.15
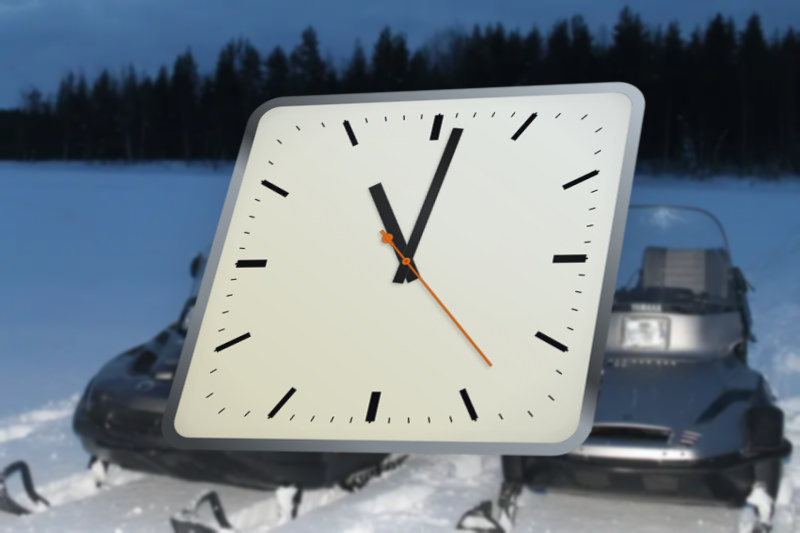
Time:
11.01.23
